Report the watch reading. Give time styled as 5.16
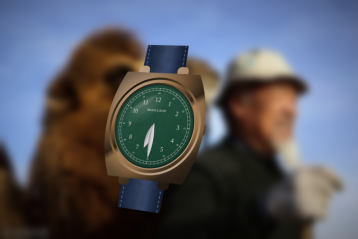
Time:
6.30
